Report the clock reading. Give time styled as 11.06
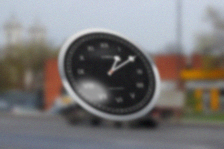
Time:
1.10
